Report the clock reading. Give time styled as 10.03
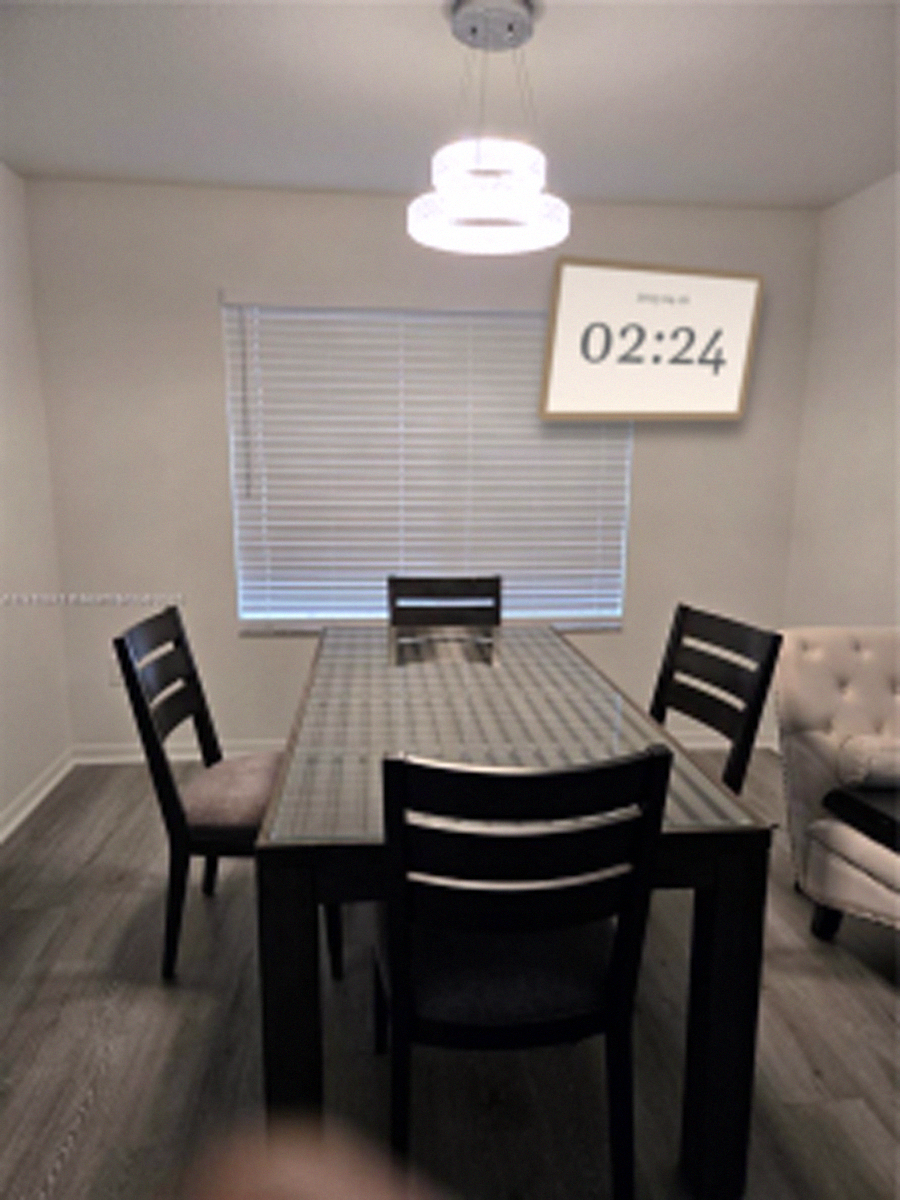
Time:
2.24
